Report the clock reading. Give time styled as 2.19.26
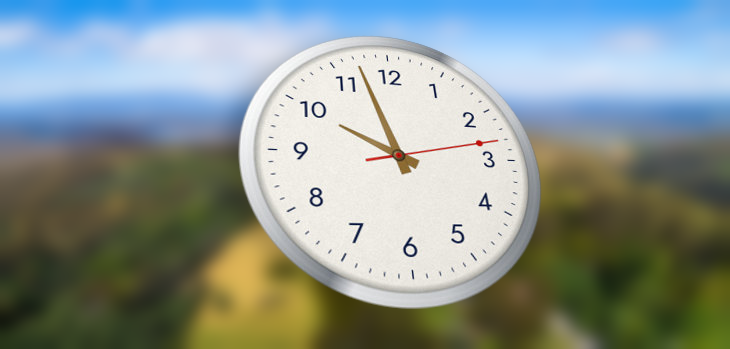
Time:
9.57.13
